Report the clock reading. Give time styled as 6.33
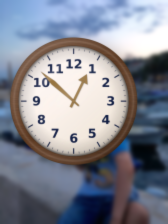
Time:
12.52
